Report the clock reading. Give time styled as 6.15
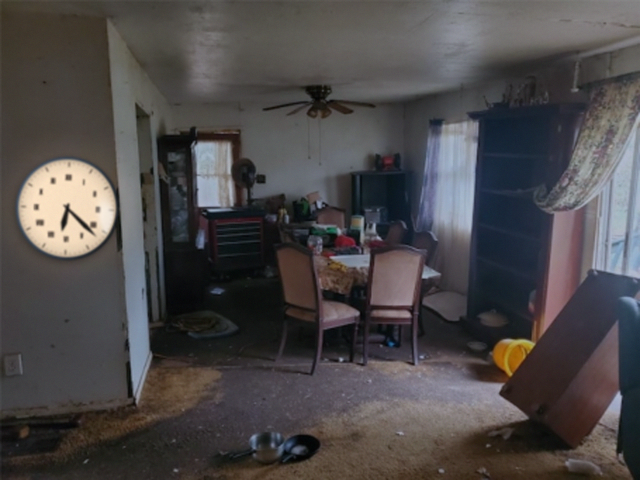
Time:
6.22
